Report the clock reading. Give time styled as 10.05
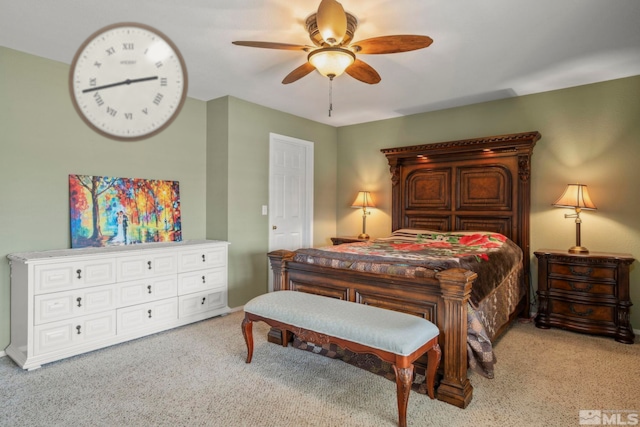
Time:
2.43
